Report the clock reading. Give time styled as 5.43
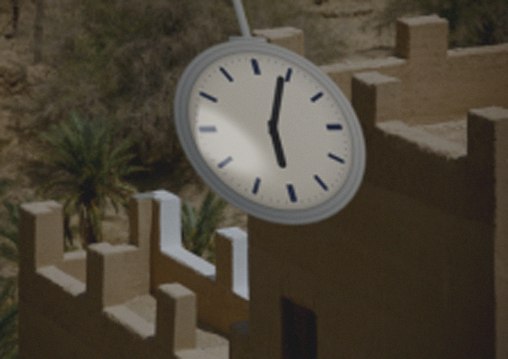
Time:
6.04
